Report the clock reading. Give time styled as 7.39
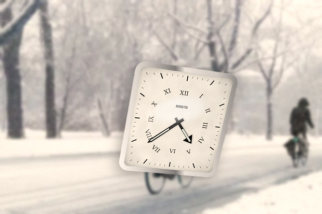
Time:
4.38
